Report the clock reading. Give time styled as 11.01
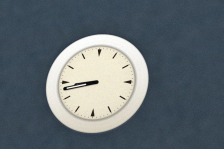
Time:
8.43
